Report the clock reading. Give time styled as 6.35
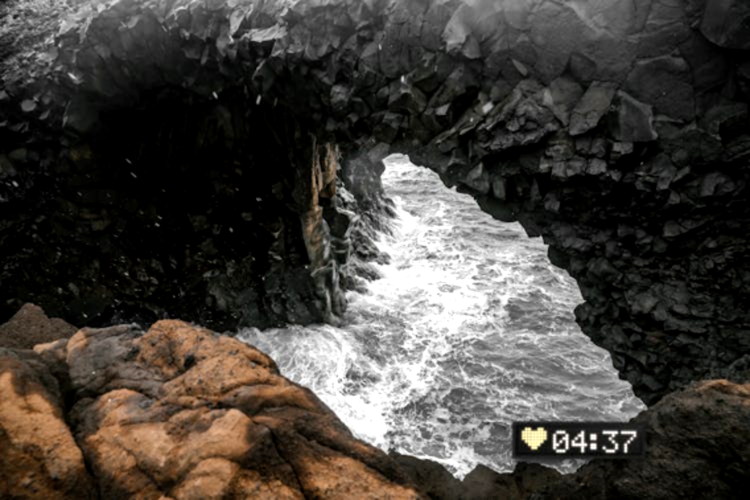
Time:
4.37
